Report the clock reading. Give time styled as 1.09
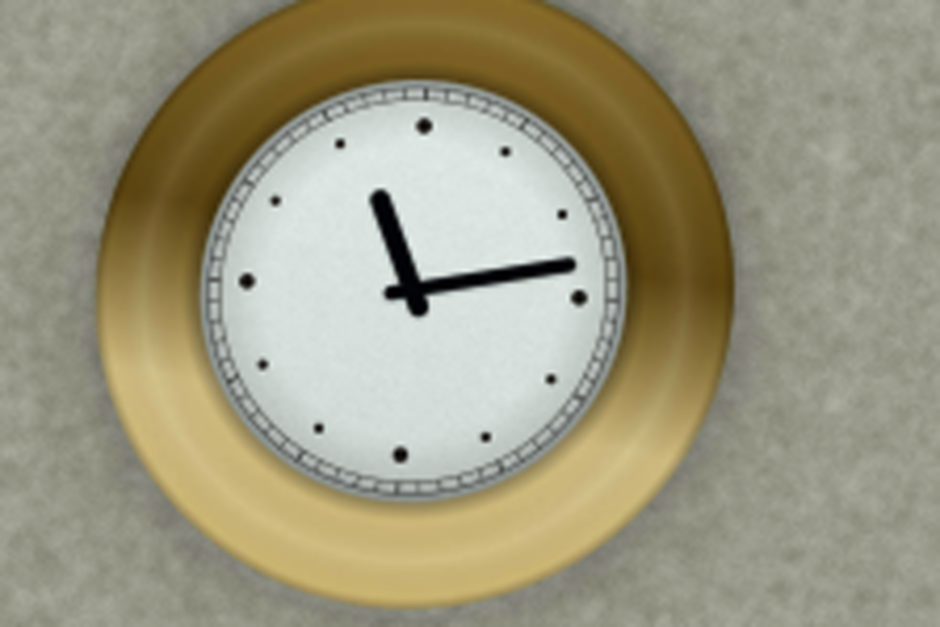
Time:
11.13
